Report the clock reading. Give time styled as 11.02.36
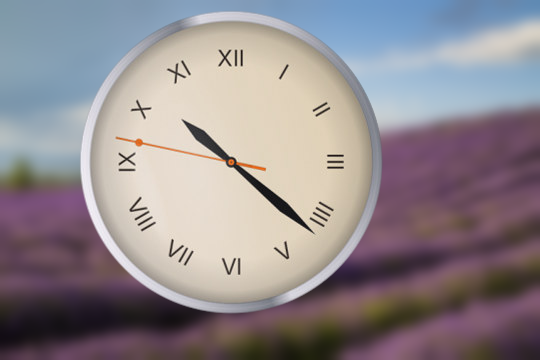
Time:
10.21.47
